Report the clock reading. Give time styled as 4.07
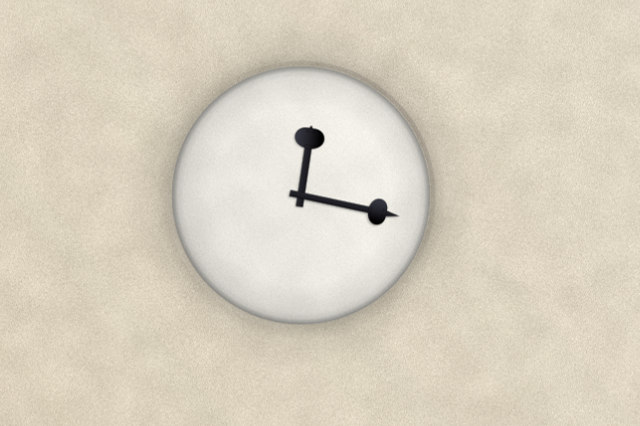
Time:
12.17
